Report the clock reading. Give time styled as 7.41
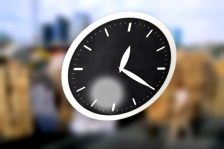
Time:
12.20
